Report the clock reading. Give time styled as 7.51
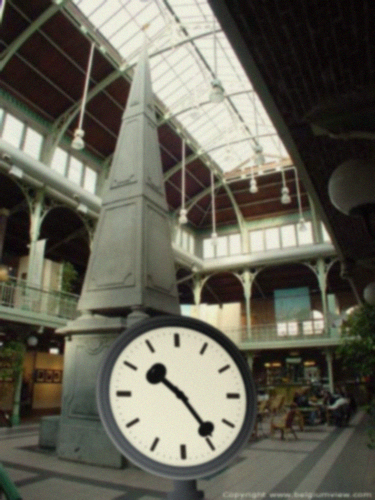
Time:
10.24
